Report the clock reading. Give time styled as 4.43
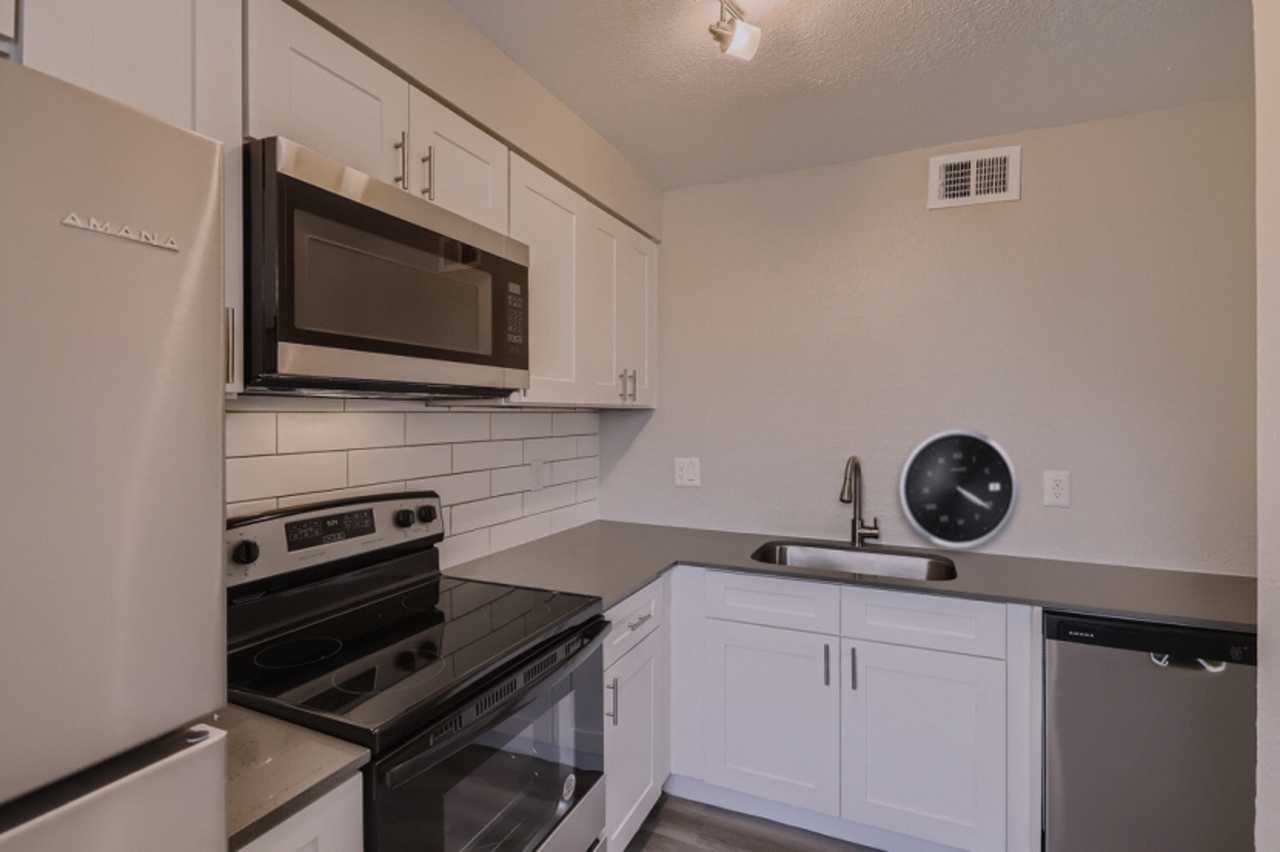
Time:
4.21
